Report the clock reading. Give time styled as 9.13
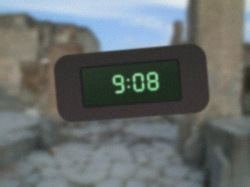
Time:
9.08
